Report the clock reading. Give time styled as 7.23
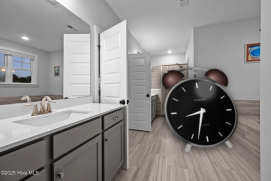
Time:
8.33
